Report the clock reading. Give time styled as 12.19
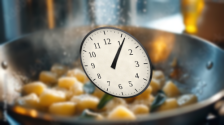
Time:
1.06
